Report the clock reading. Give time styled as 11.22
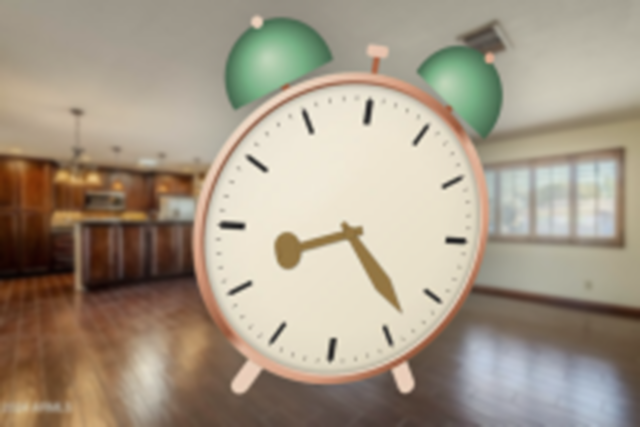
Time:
8.23
